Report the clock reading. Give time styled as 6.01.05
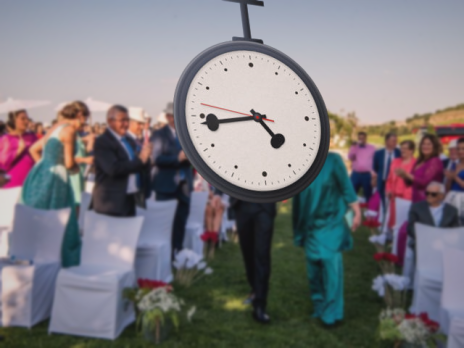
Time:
4.43.47
